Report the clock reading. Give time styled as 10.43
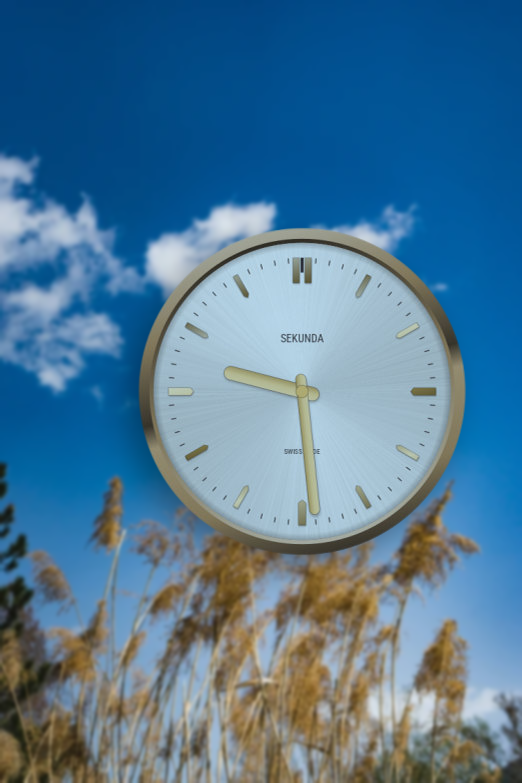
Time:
9.29
